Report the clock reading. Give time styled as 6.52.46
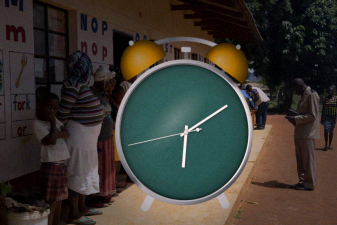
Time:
6.09.43
